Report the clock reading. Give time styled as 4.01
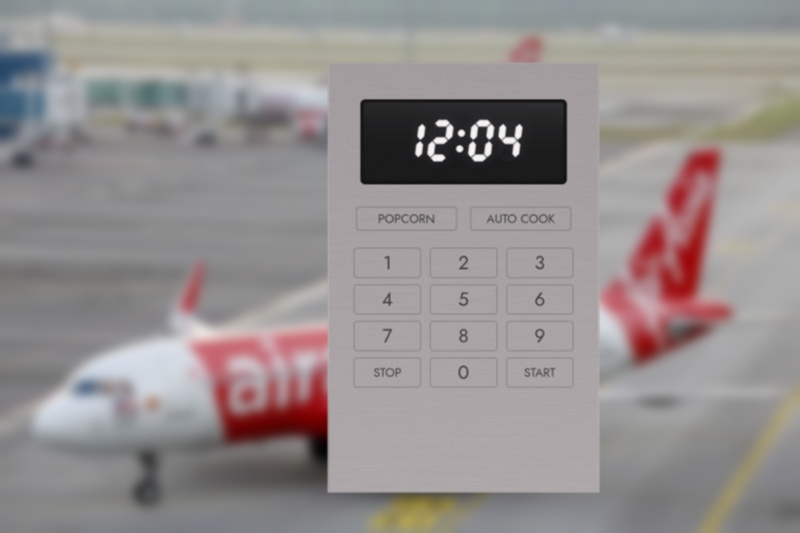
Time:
12.04
